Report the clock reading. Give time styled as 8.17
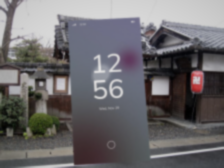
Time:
12.56
